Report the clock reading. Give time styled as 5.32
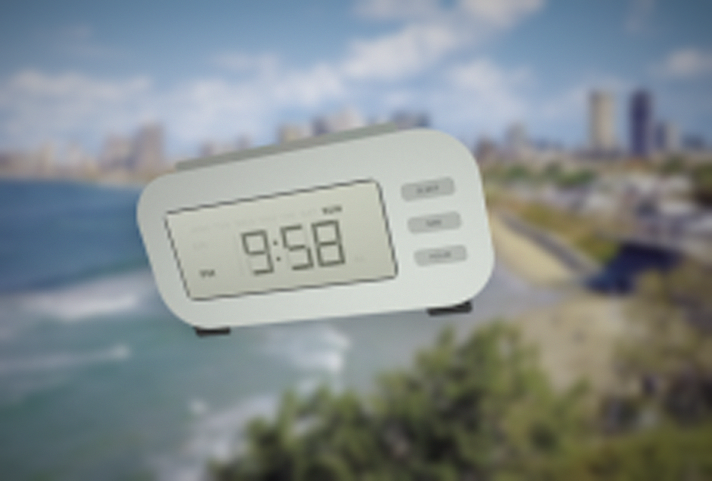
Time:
9.58
